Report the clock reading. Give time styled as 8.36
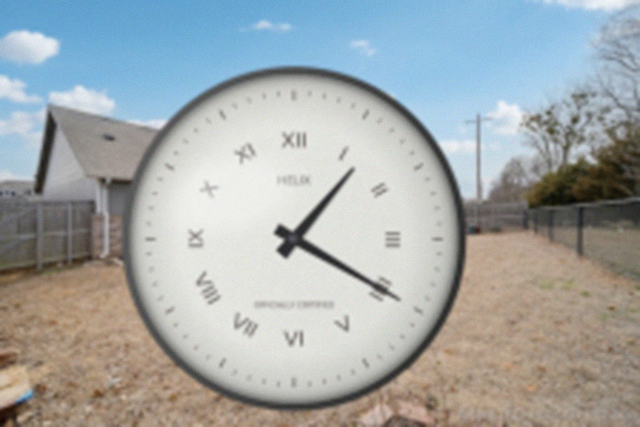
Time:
1.20
